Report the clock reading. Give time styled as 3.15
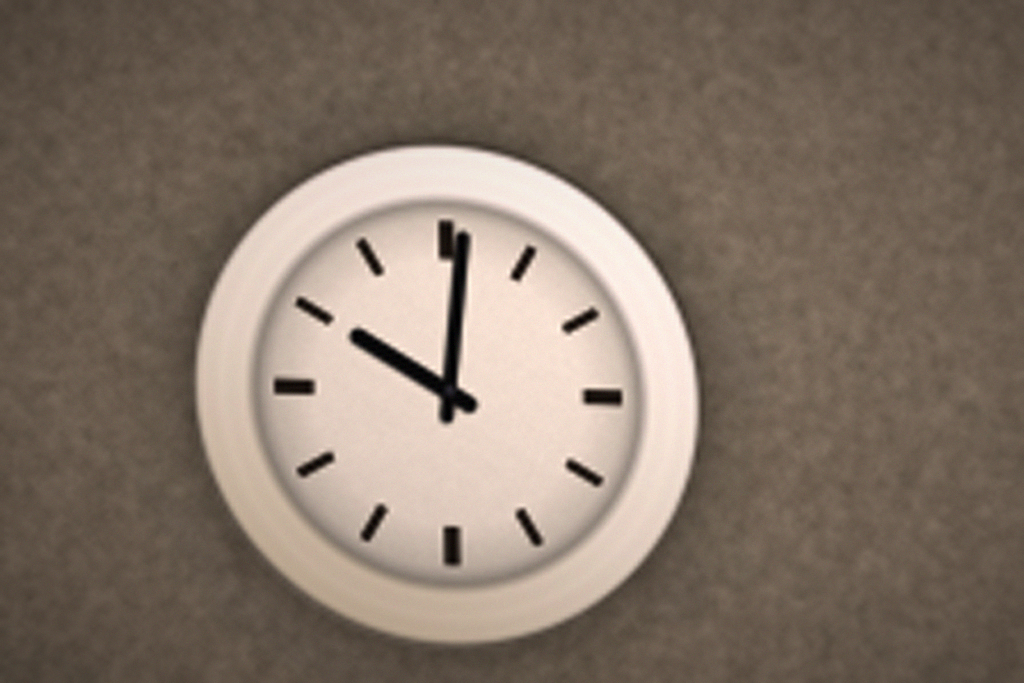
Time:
10.01
